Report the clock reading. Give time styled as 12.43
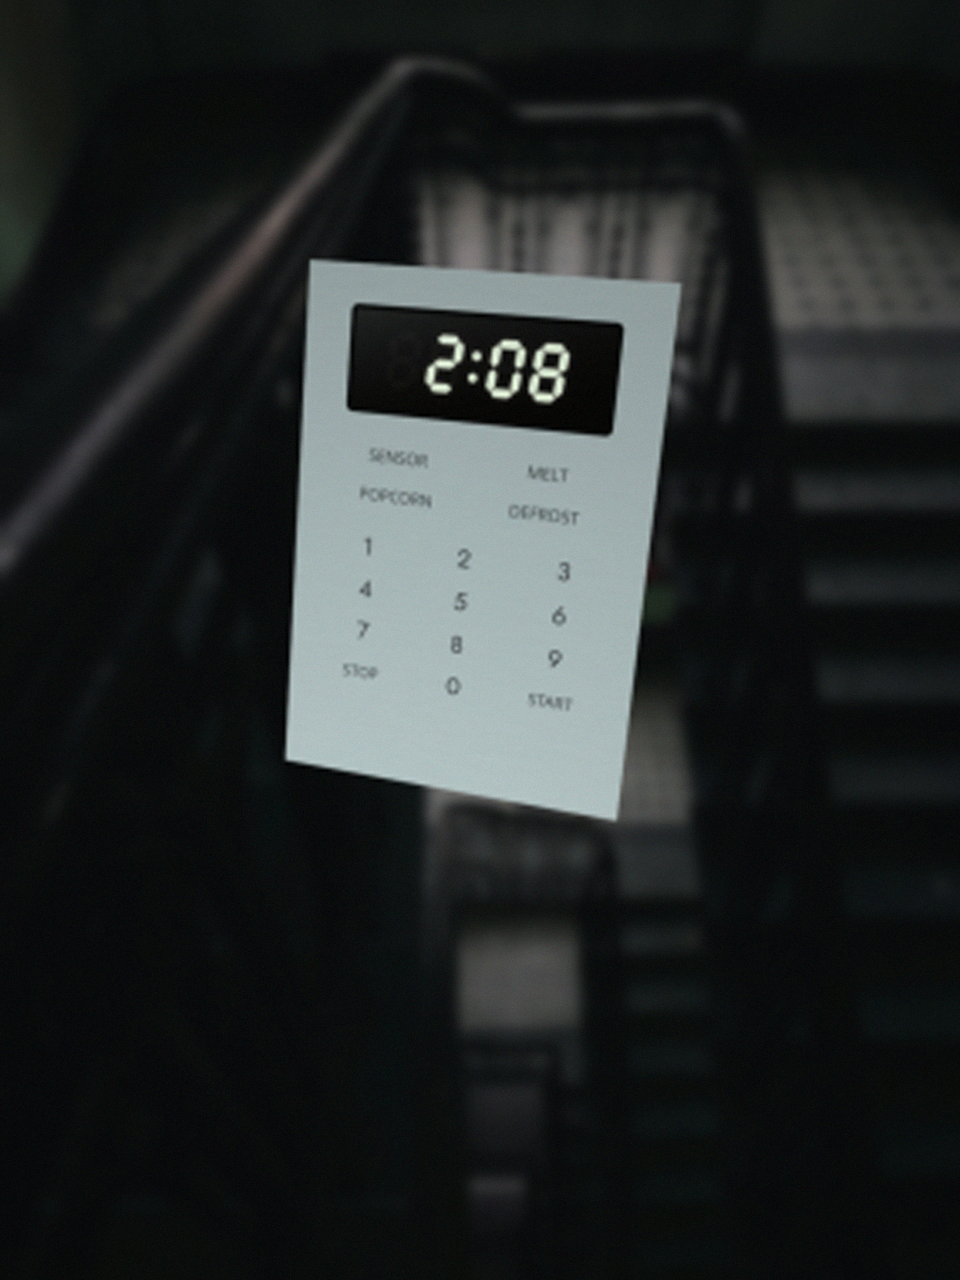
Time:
2.08
